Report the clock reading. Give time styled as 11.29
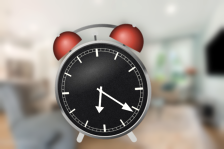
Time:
6.21
